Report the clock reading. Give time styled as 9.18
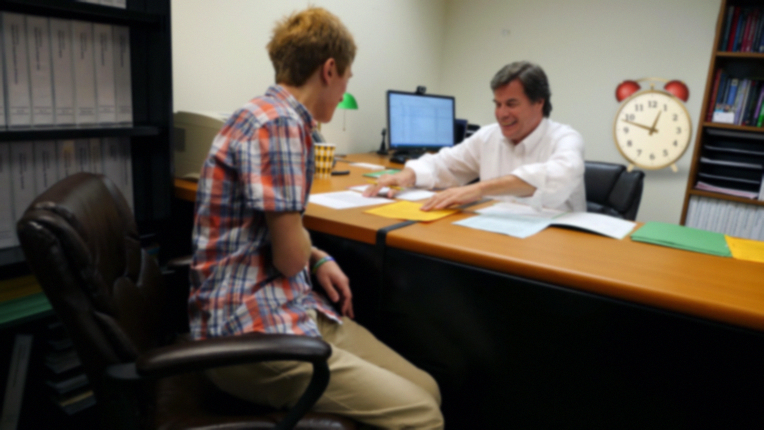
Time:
12.48
